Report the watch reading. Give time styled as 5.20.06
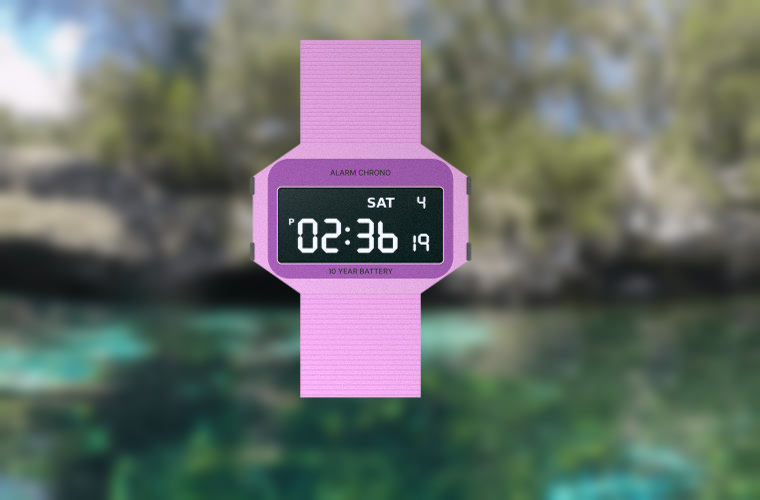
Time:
2.36.19
